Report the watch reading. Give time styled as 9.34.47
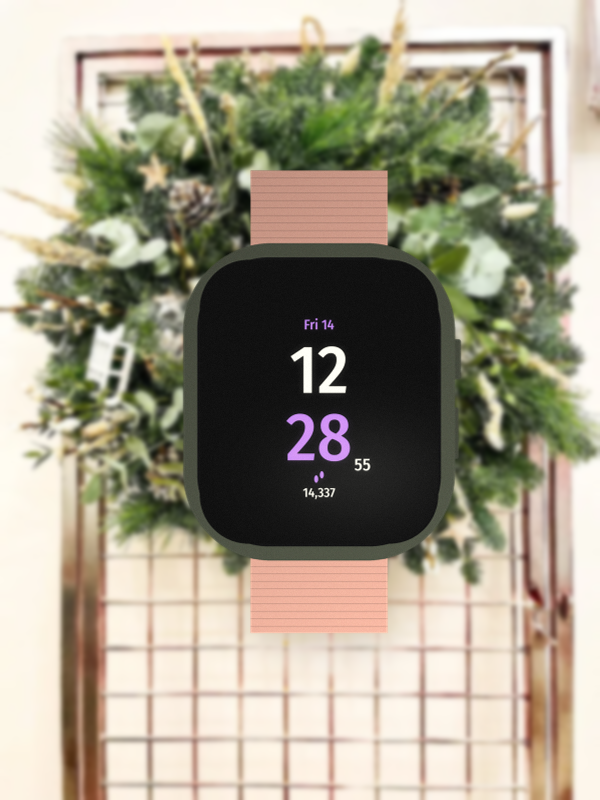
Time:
12.28.55
